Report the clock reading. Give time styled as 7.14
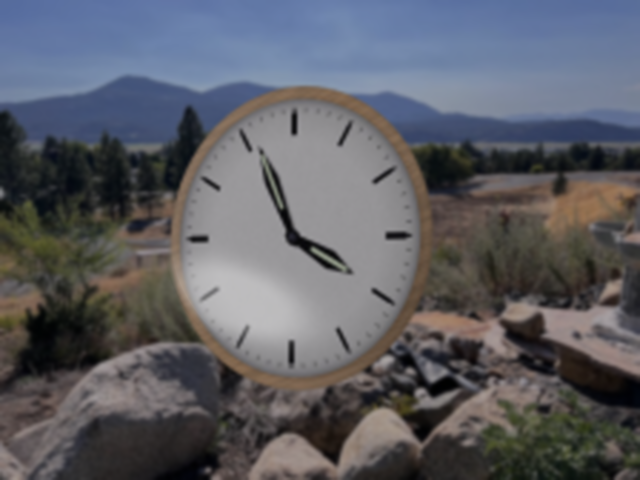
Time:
3.56
